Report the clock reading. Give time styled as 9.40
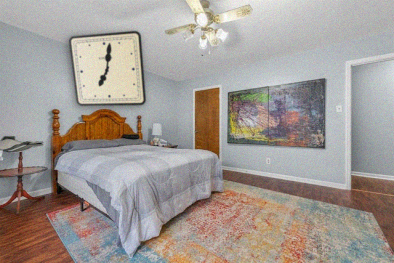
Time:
7.02
